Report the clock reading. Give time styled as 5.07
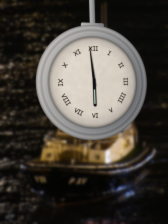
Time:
5.59
